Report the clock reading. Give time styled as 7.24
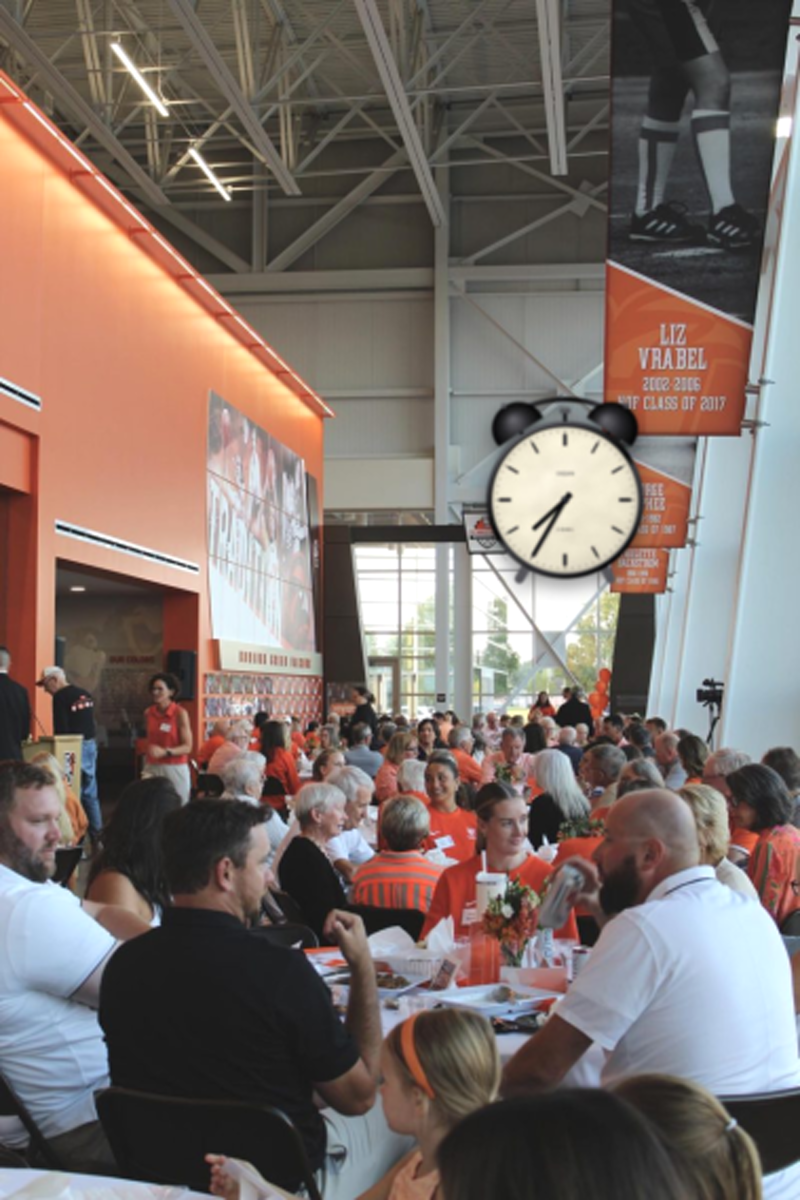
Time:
7.35
